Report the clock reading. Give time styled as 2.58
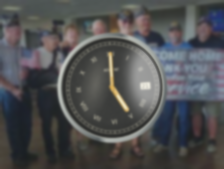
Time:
5.00
